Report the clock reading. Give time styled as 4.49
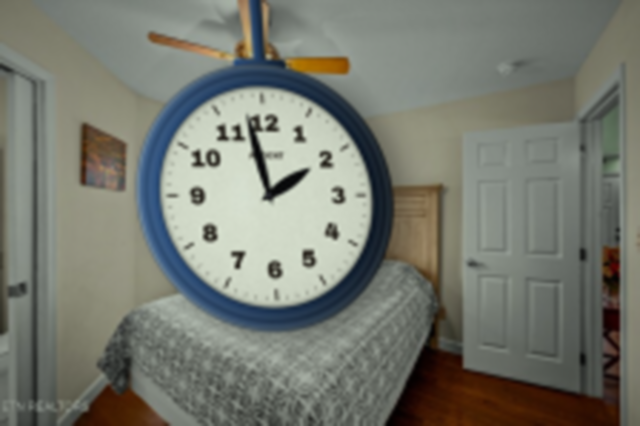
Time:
1.58
